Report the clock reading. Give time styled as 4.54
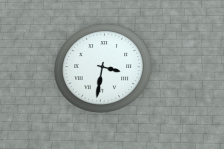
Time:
3.31
